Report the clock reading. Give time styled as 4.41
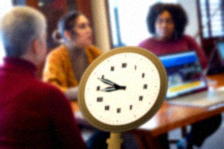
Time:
8.49
